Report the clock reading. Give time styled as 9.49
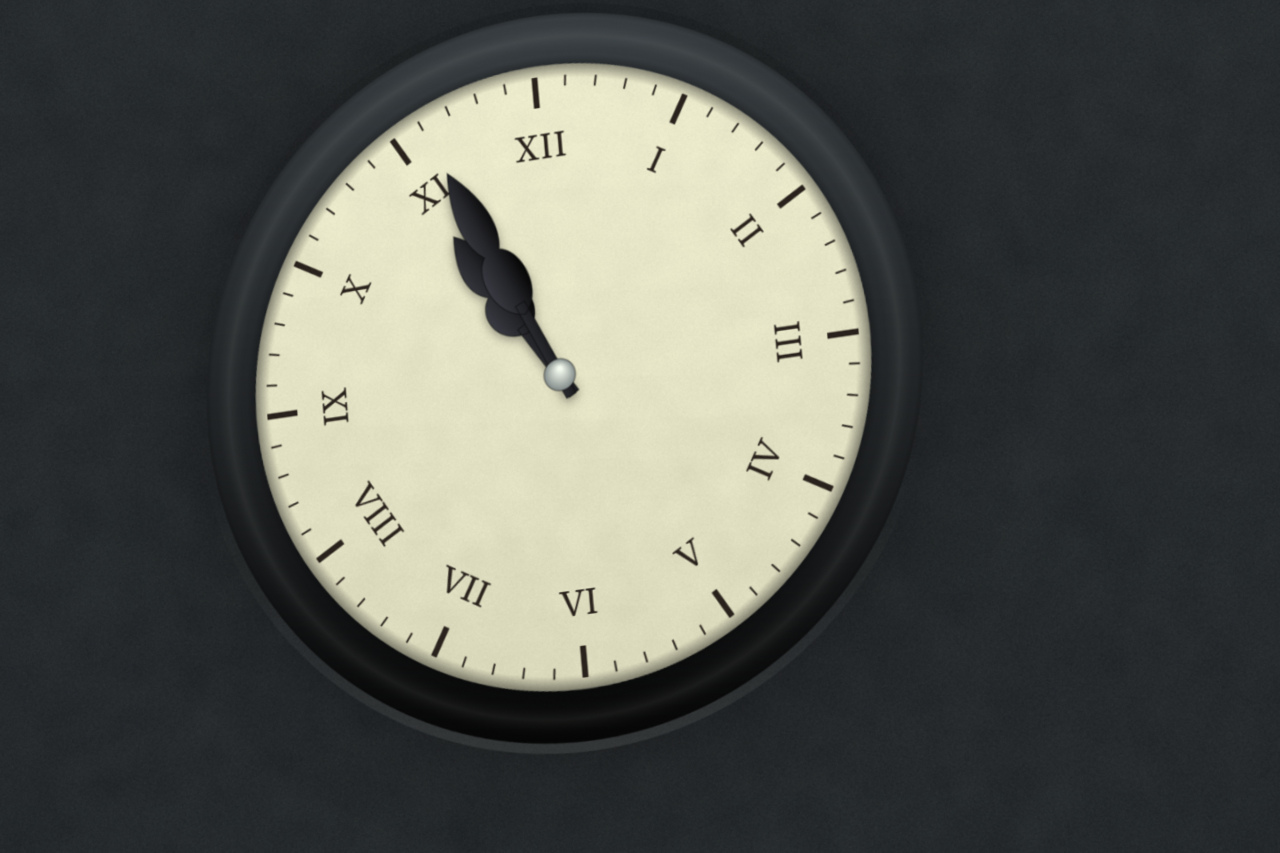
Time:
10.56
